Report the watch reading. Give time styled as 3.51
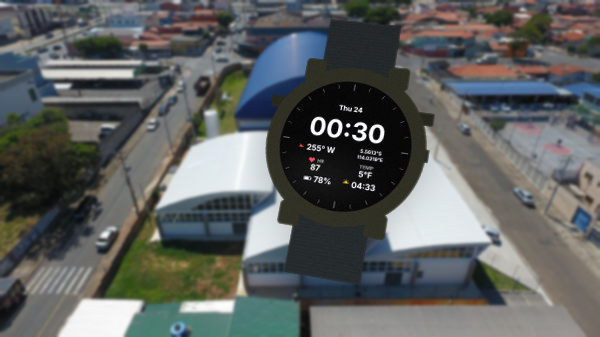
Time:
0.30
